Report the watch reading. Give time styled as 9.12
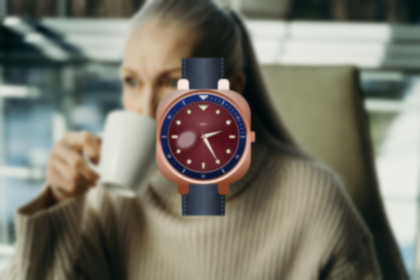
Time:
2.25
